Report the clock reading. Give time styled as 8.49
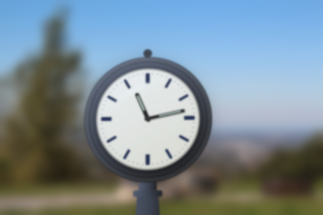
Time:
11.13
